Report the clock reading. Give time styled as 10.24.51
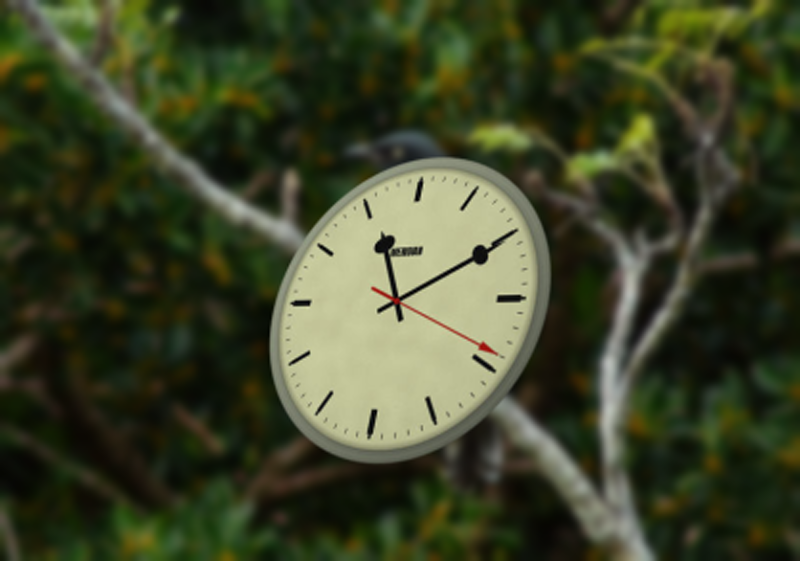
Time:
11.10.19
